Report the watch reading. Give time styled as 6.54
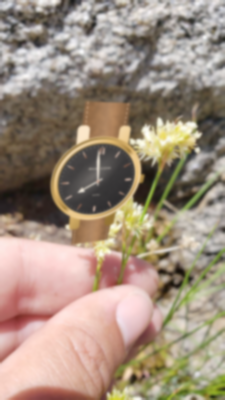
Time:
7.59
